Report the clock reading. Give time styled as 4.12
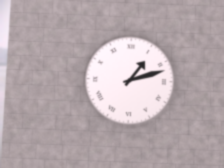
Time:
1.12
